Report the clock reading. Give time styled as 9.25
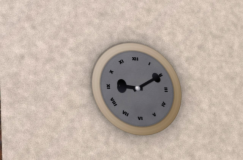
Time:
9.10
